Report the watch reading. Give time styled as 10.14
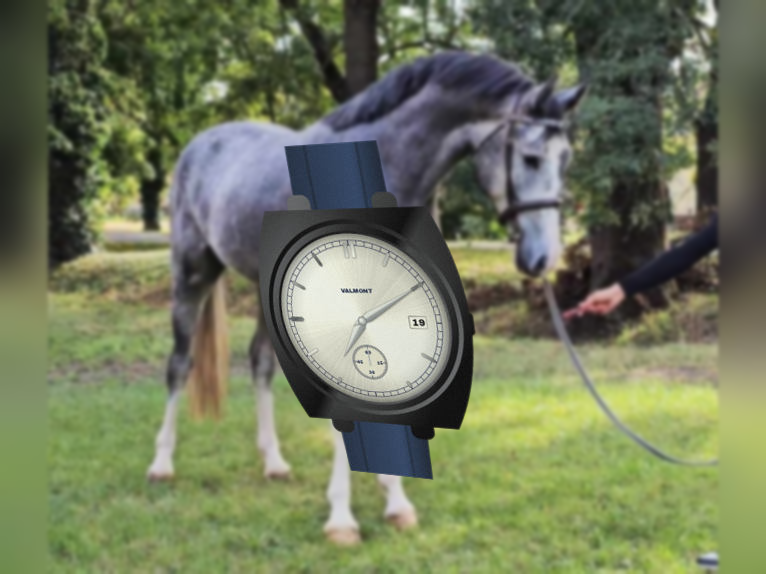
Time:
7.10
